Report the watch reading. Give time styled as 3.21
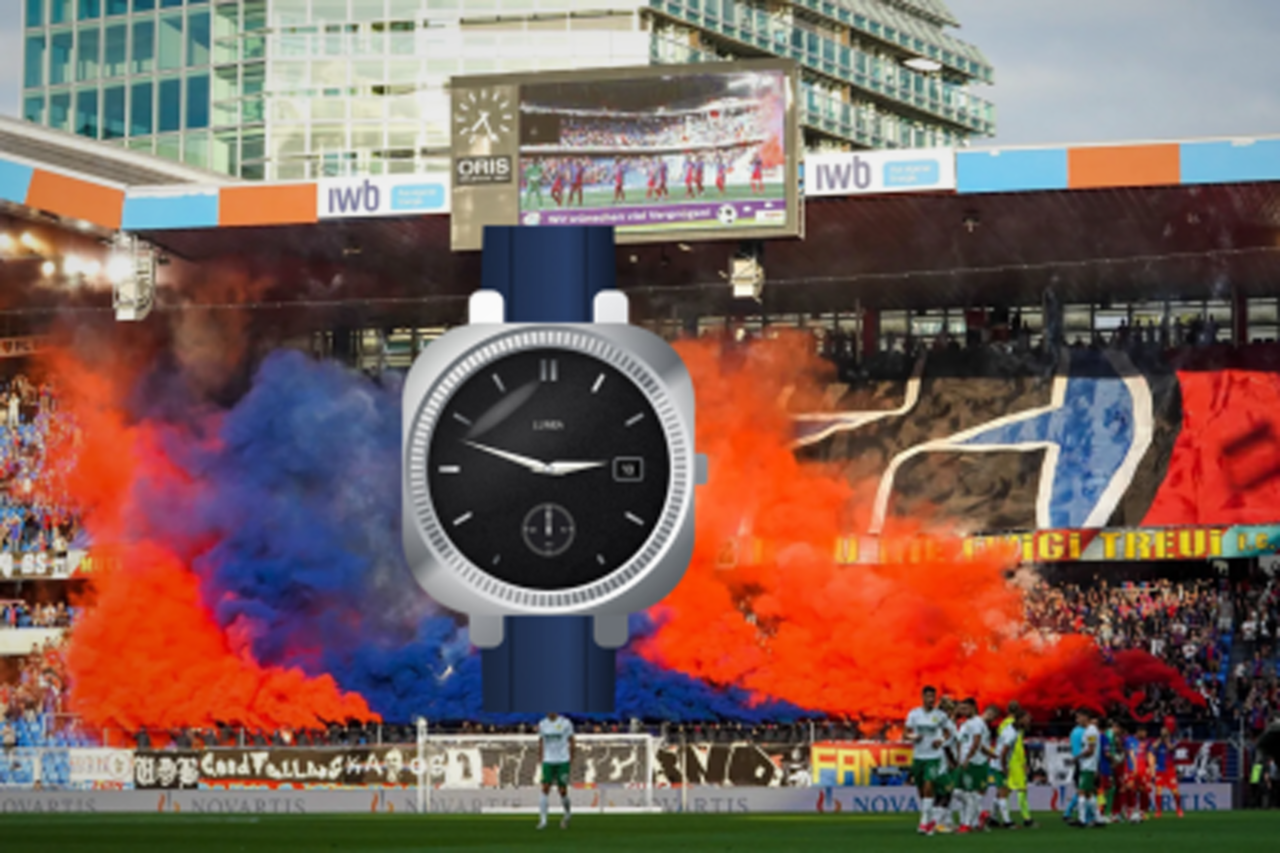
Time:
2.48
